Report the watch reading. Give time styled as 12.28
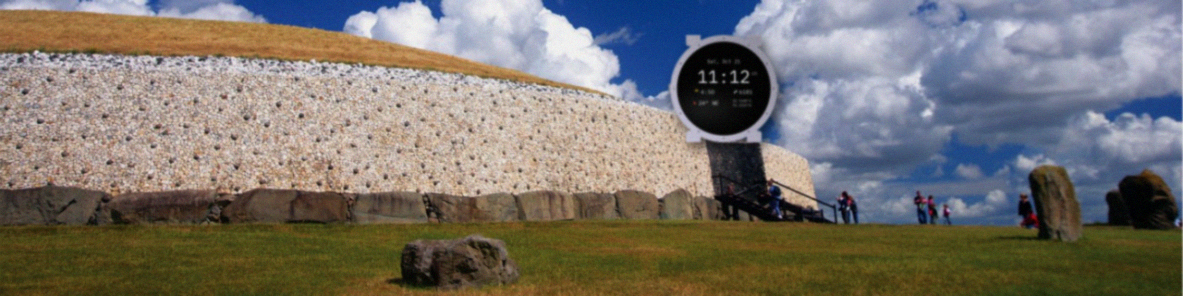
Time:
11.12
